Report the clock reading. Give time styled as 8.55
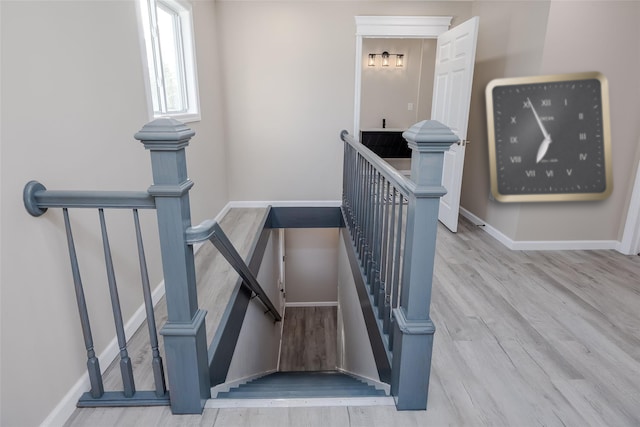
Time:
6.56
